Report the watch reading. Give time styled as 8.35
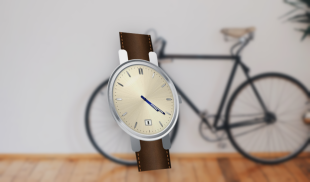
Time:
4.21
